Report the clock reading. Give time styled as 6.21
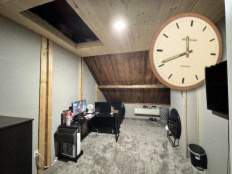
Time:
11.41
